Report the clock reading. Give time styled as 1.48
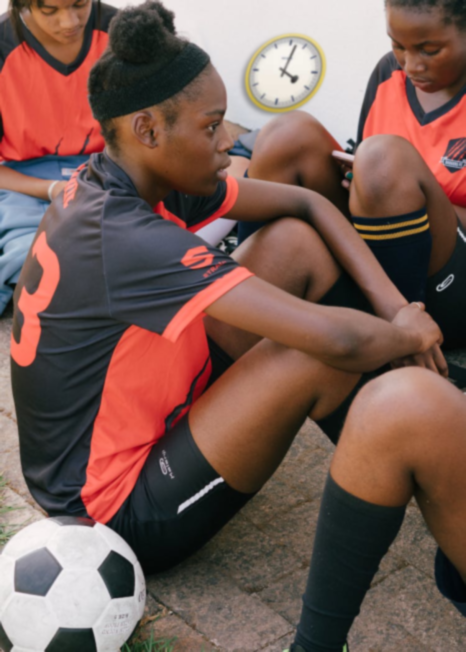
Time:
4.02
